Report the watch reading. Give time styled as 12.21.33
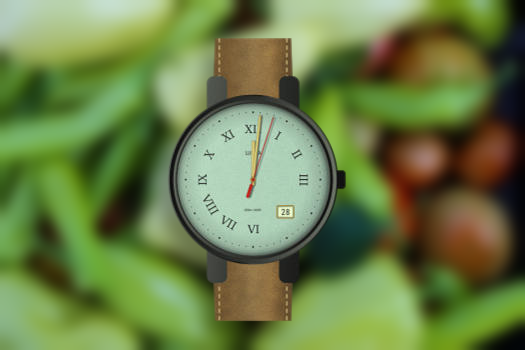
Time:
12.01.03
